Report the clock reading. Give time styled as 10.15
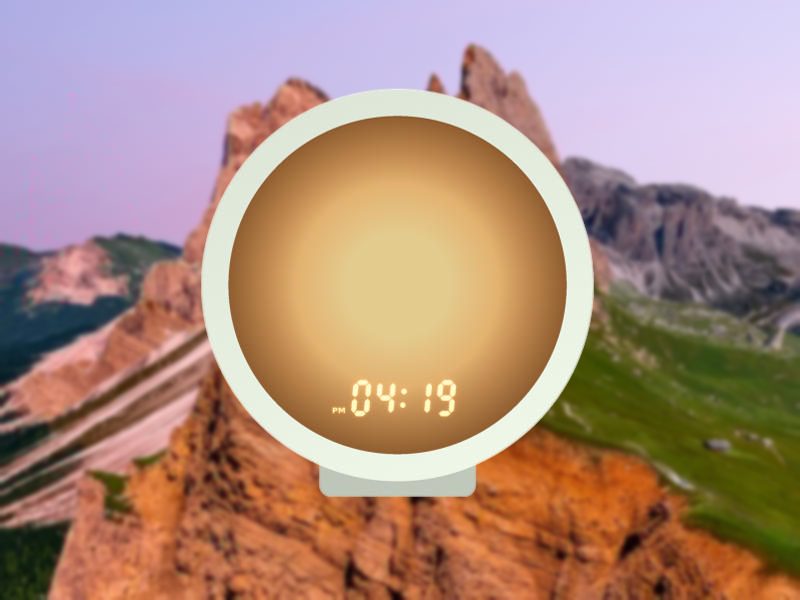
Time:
4.19
